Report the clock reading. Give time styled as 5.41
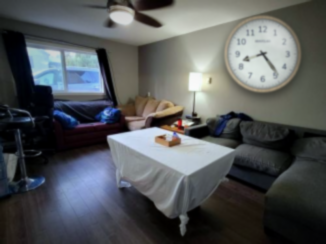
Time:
8.24
